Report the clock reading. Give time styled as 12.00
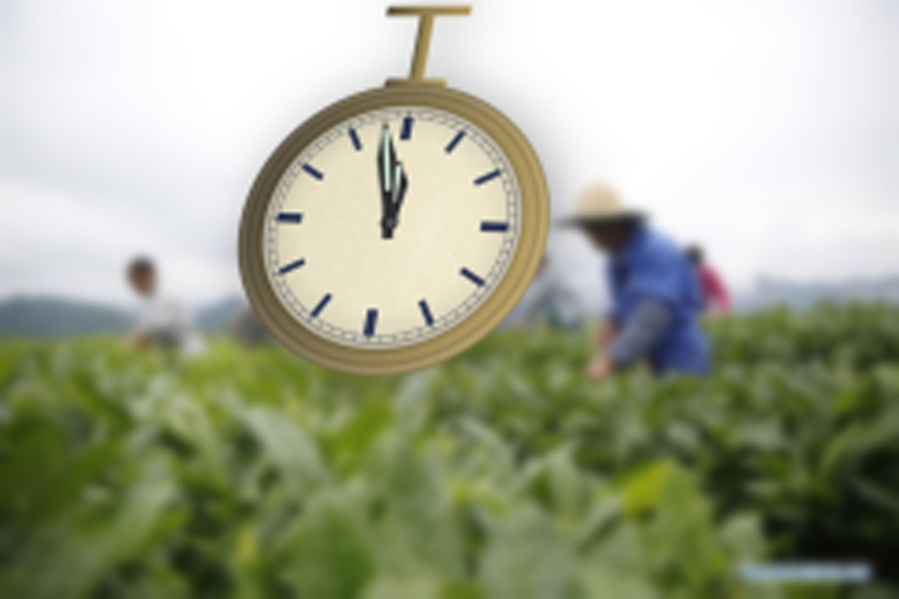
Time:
11.58
